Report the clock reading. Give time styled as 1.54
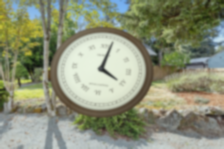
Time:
4.02
